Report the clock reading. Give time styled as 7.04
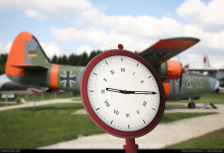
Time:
9.15
